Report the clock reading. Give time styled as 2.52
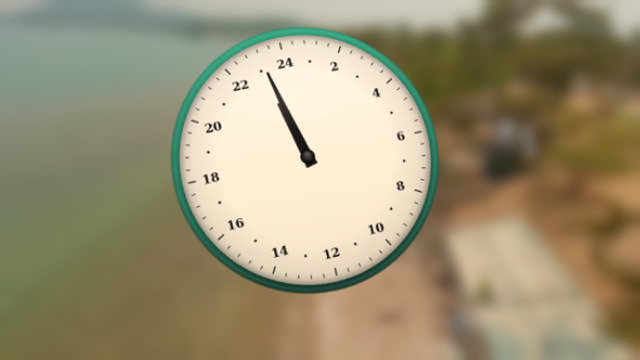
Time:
22.58
